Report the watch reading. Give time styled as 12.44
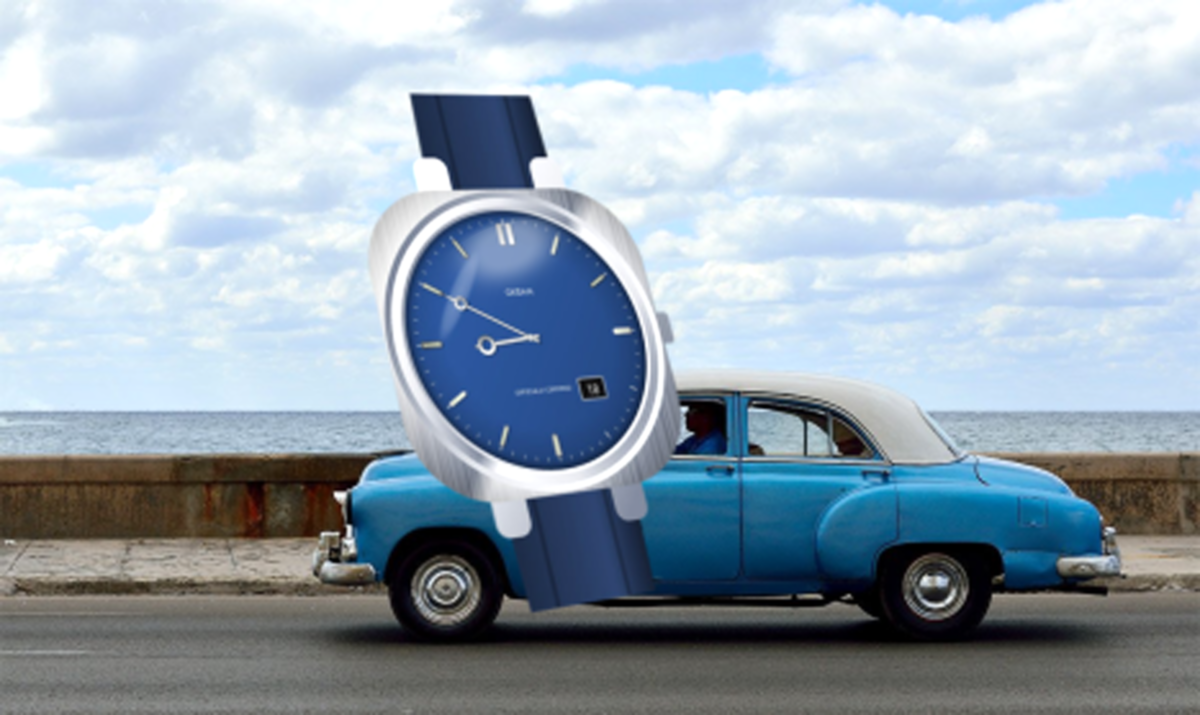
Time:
8.50
